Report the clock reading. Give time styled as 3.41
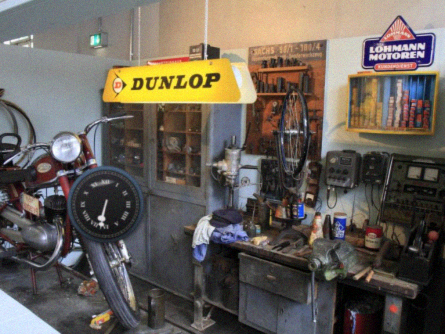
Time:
6.32
